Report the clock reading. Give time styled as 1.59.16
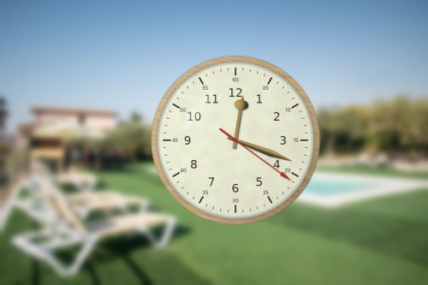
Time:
12.18.21
